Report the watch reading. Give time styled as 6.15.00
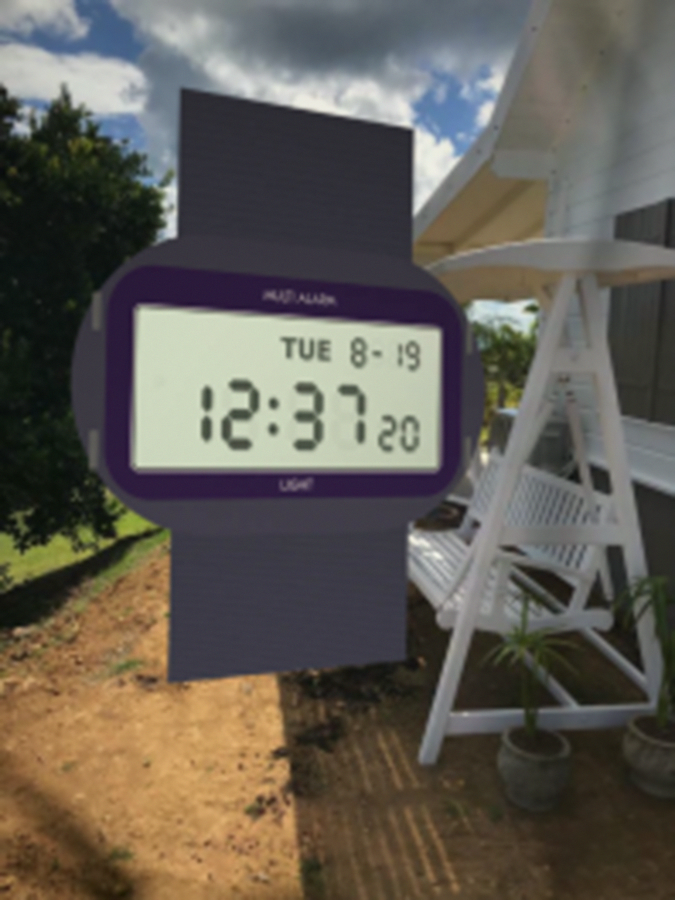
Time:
12.37.20
